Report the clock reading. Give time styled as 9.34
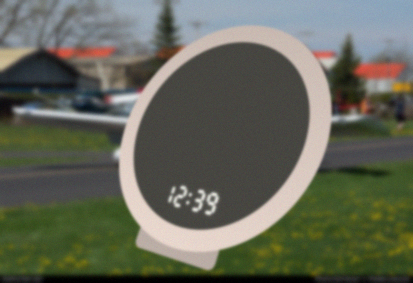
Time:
12.39
